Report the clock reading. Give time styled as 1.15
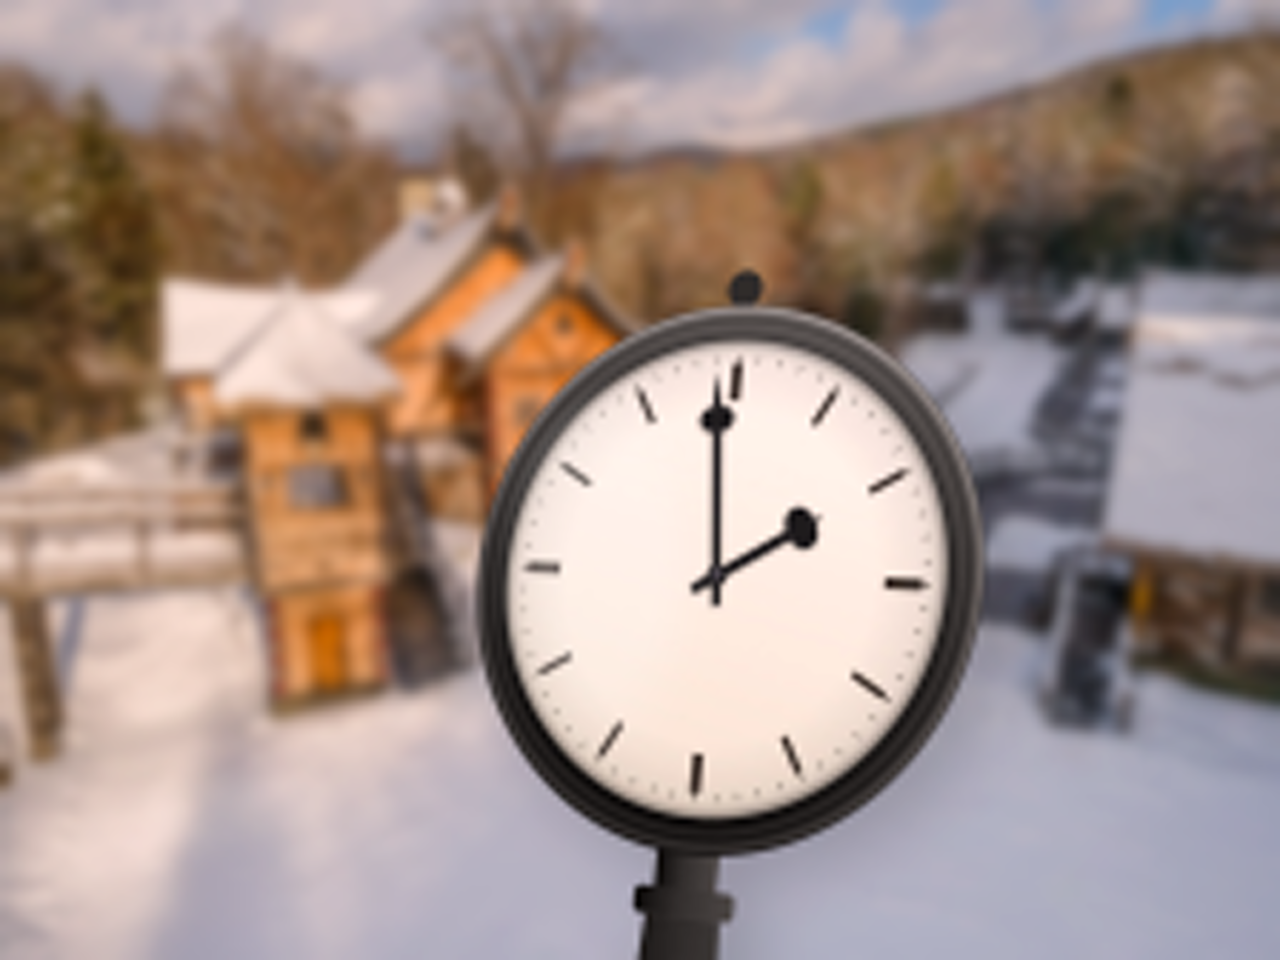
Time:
1.59
